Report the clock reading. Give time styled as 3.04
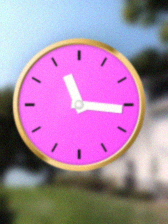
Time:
11.16
